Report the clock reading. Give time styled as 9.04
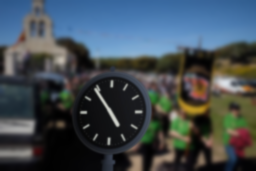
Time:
4.54
